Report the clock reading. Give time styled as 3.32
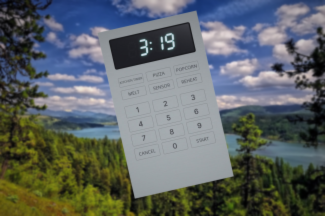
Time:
3.19
